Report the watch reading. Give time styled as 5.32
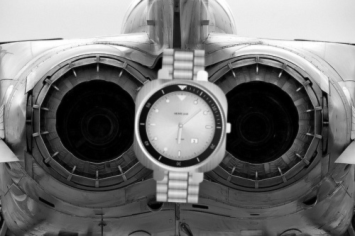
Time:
6.08
